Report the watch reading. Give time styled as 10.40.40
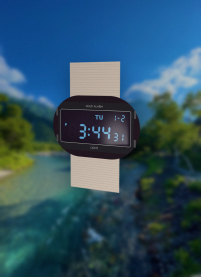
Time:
3.44.31
